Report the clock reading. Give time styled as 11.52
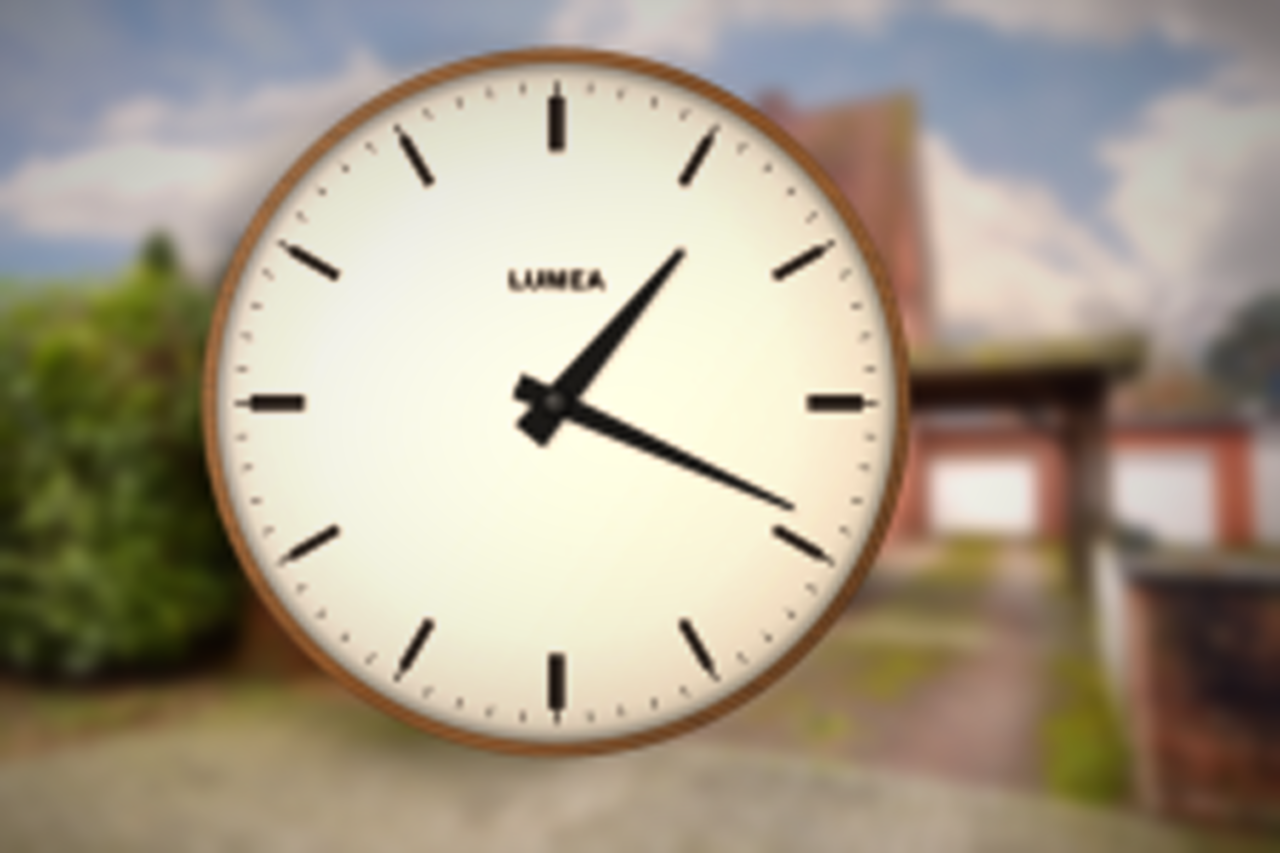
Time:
1.19
